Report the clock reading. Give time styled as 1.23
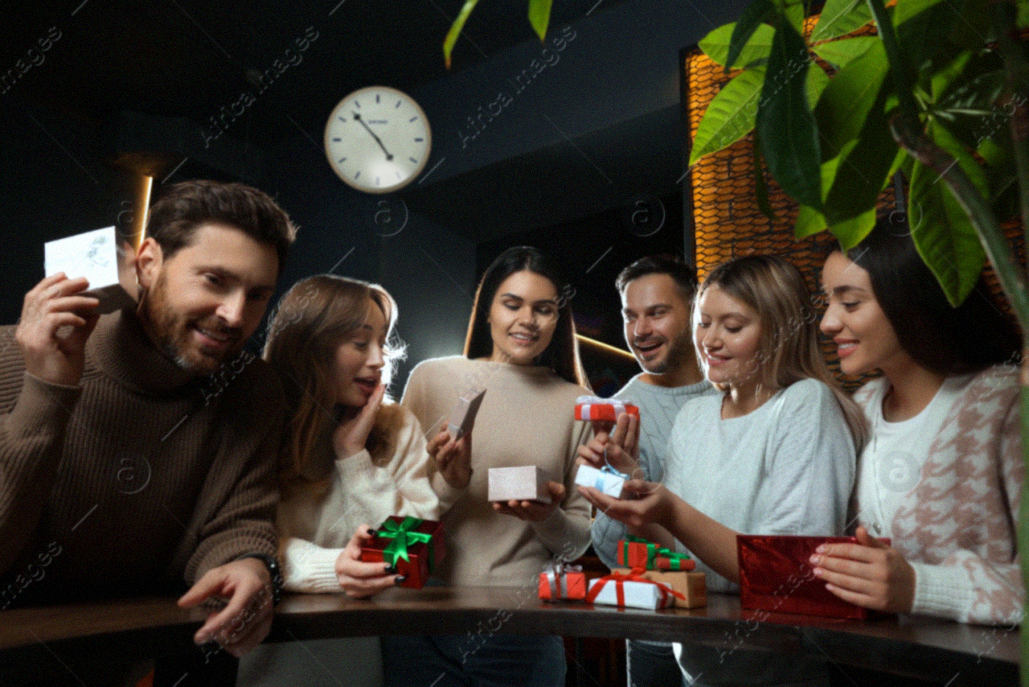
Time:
4.53
